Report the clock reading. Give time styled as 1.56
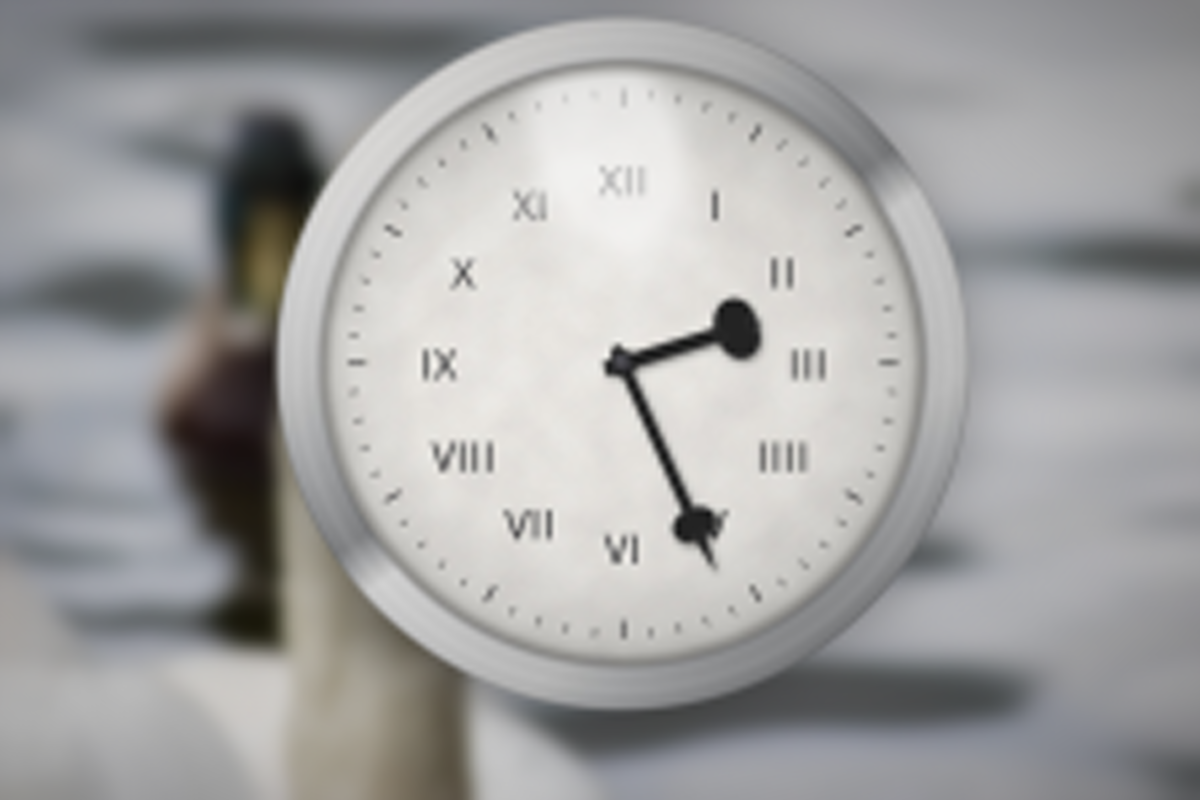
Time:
2.26
